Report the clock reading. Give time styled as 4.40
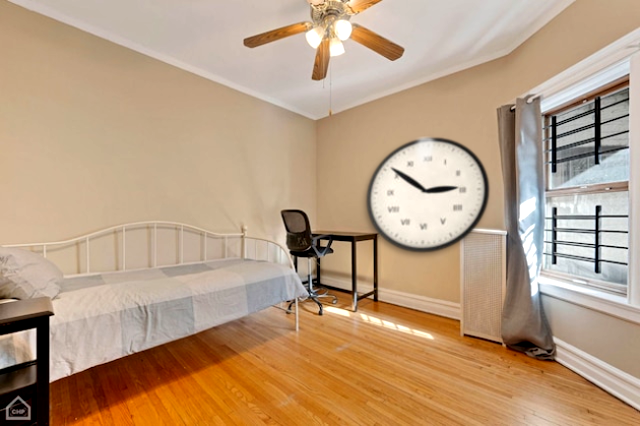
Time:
2.51
